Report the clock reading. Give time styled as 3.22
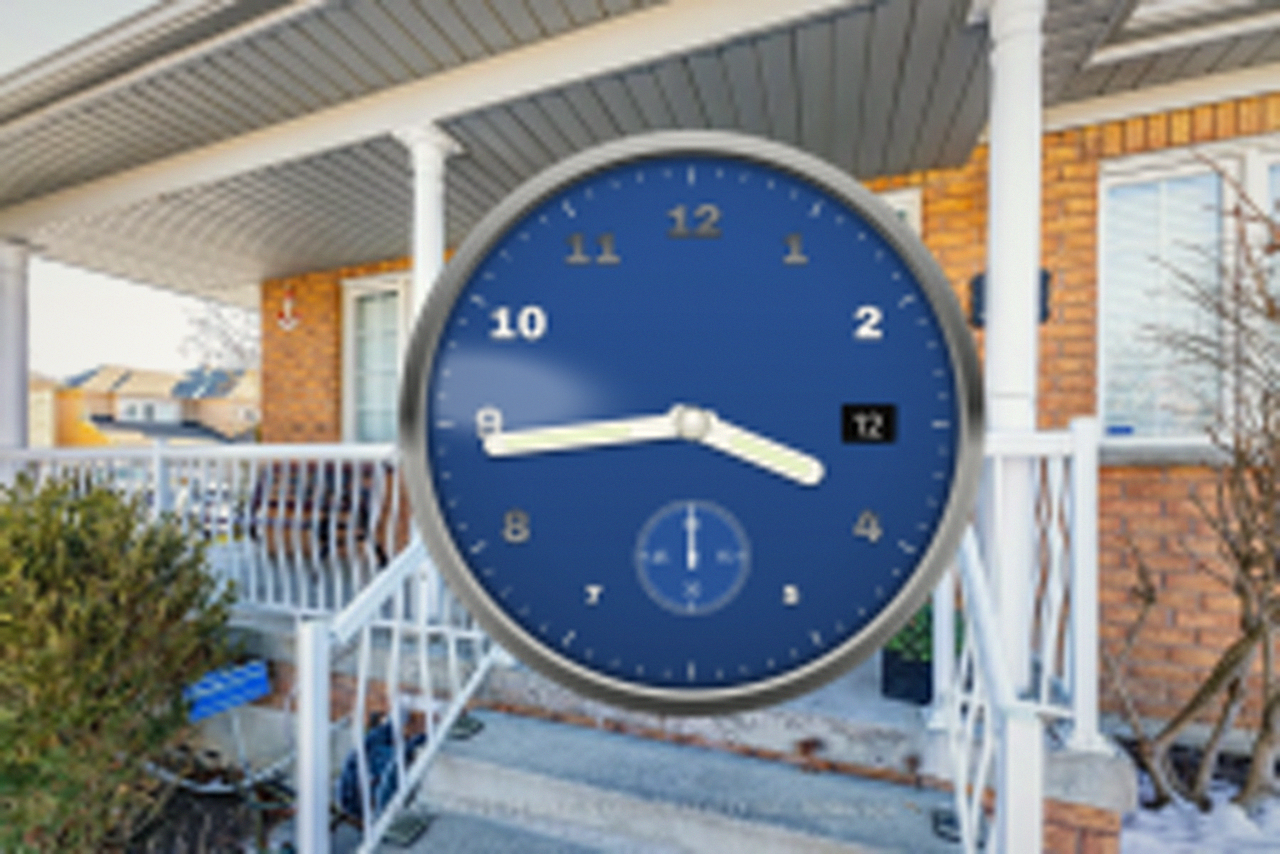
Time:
3.44
